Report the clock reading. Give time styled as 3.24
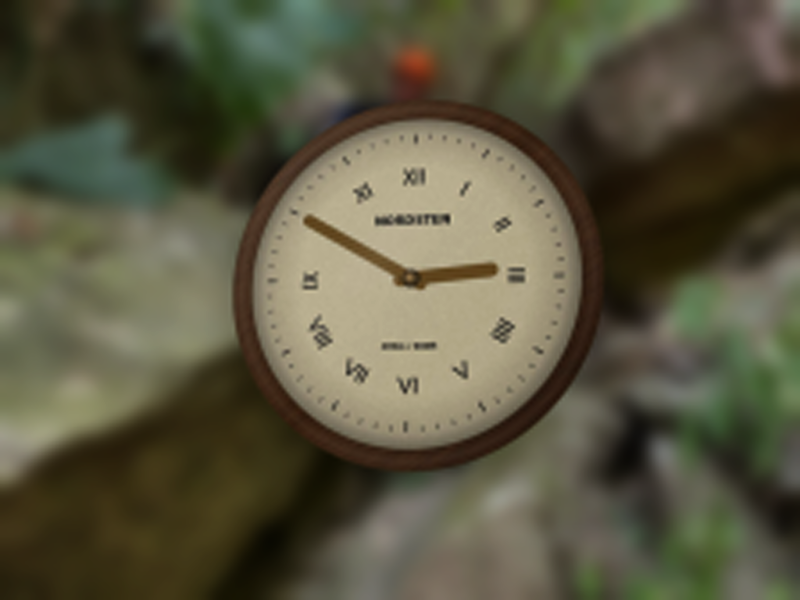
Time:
2.50
